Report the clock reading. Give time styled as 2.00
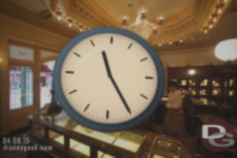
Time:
11.25
